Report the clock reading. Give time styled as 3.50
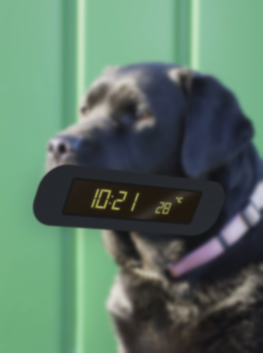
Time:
10.21
